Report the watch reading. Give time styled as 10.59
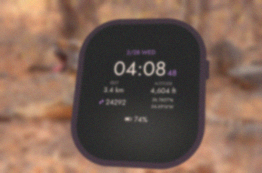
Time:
4.08
